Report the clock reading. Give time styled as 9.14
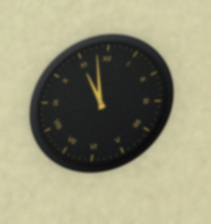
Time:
10.58
